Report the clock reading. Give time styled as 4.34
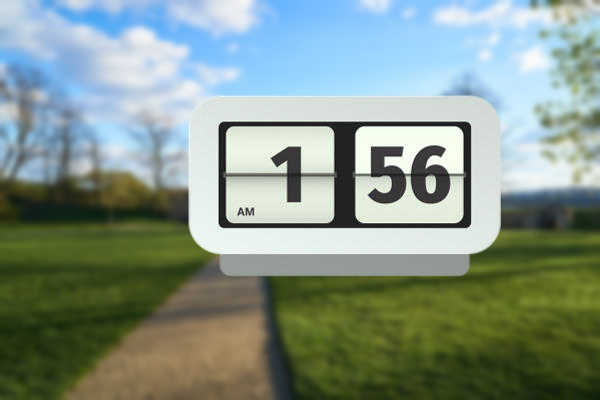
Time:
1.56
